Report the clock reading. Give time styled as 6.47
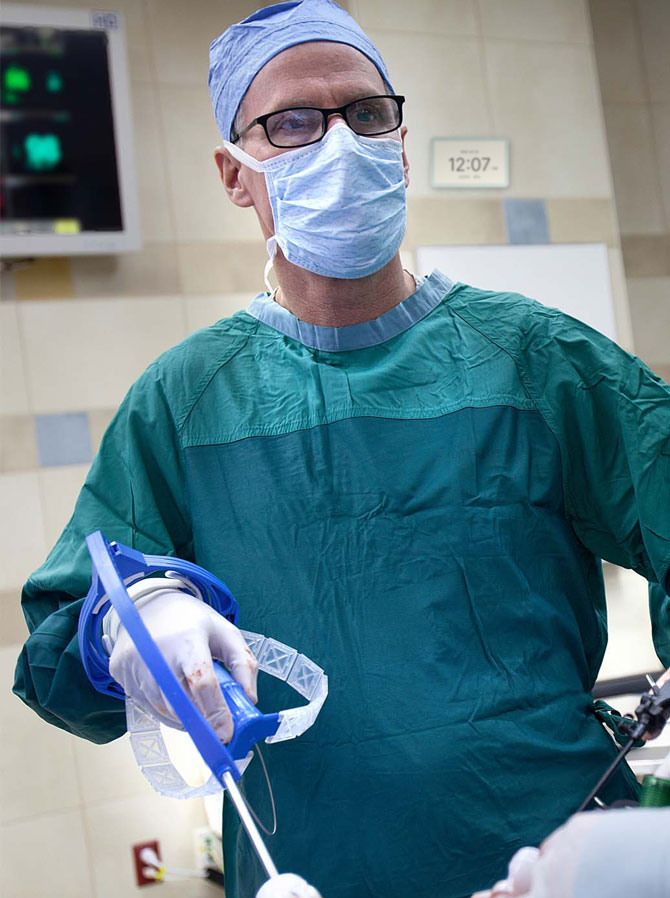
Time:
12.07
